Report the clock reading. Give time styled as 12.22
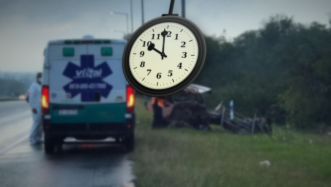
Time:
9.59
